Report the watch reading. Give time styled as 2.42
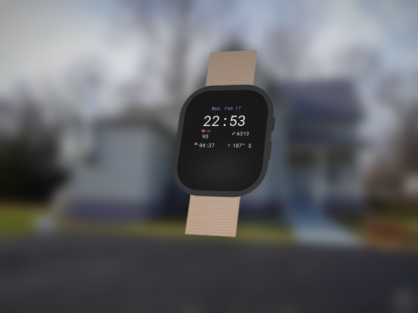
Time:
22.53
